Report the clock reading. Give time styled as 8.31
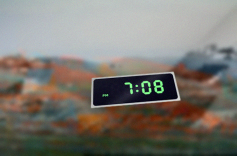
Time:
7.08
